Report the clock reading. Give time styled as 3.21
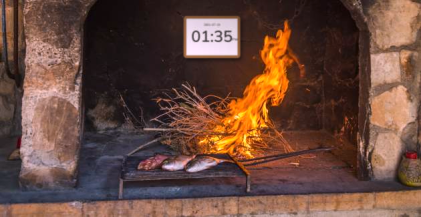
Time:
1.35
